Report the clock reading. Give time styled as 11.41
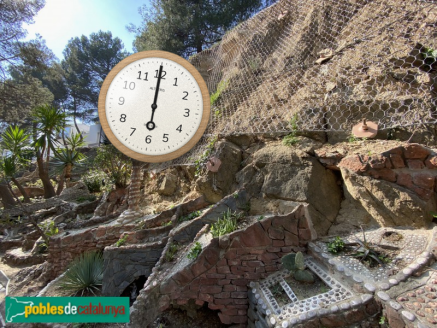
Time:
6.00
